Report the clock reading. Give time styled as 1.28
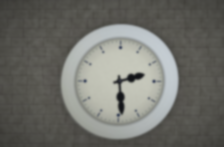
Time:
2.29
